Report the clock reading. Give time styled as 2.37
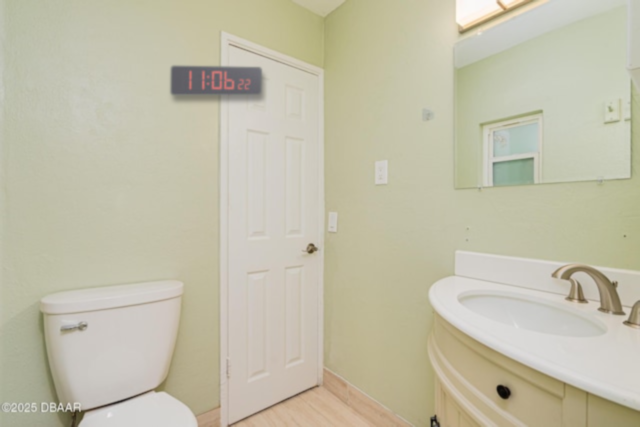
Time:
11.06
